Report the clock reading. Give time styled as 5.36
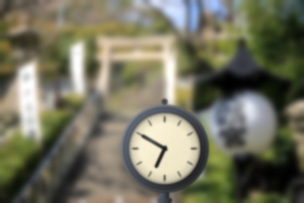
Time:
6.50
